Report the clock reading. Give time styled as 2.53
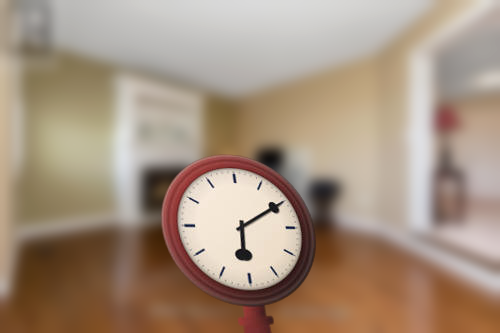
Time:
6.10
